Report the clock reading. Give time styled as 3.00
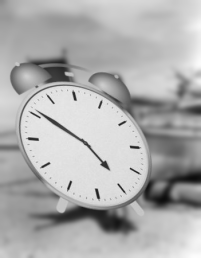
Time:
4.51
